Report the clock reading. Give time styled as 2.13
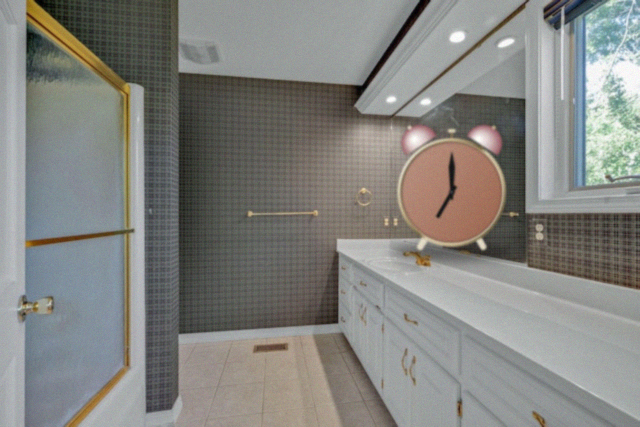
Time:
7.00
